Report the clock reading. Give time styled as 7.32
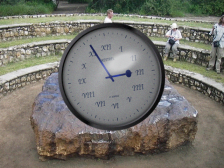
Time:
2.56
